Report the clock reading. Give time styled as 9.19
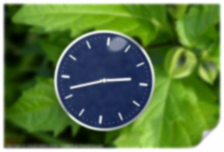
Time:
2.42
